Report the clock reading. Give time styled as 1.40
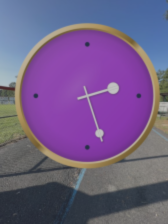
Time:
2.27
